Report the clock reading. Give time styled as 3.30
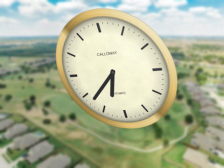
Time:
6.38
